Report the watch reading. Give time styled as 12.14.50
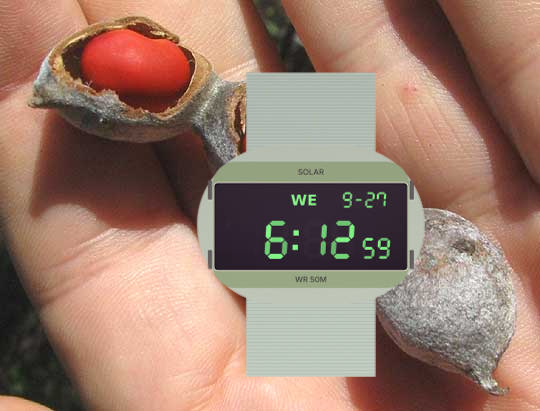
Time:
6.12.59
